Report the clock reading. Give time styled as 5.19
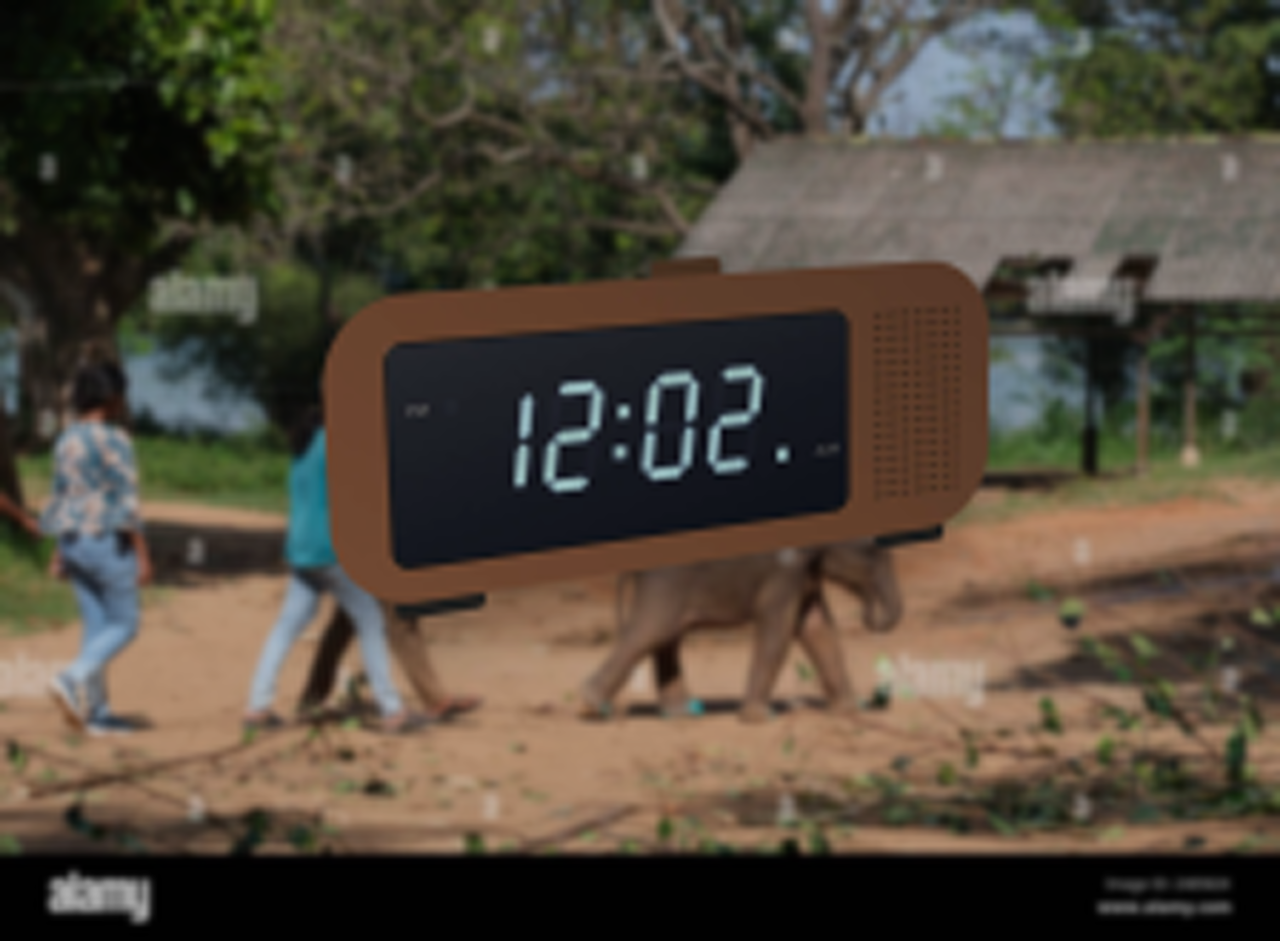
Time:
12.02
